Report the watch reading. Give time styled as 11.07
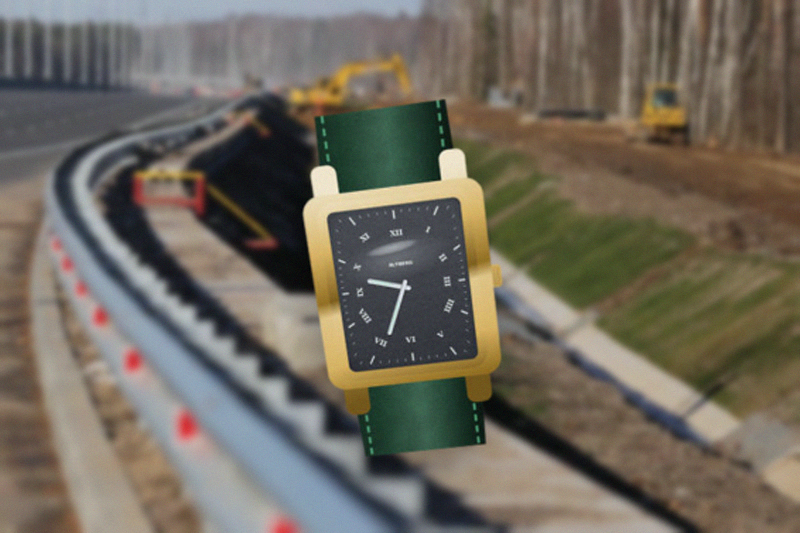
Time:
9.34
